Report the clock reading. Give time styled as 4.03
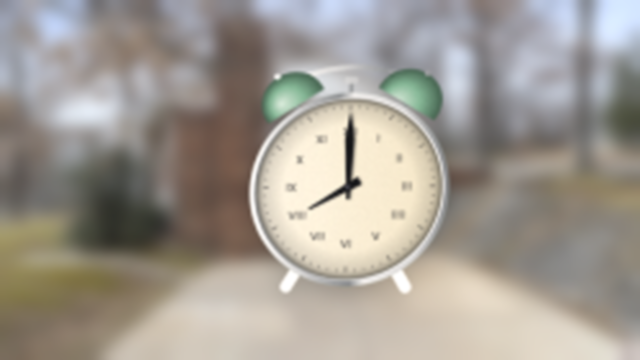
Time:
8.00
